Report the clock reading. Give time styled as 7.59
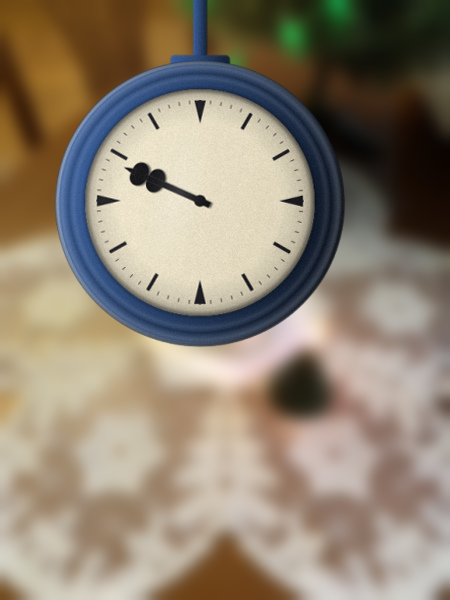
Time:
9.49
